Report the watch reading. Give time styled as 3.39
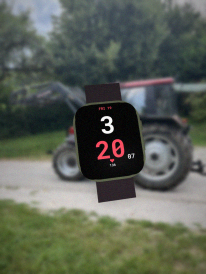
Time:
3.20
